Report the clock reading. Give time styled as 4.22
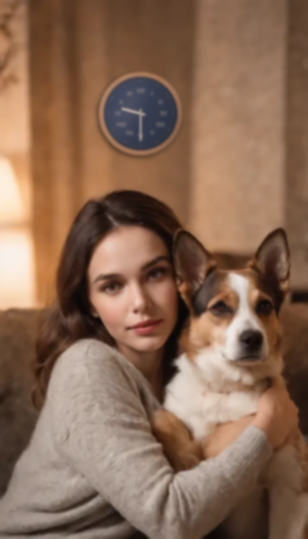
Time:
9.30
